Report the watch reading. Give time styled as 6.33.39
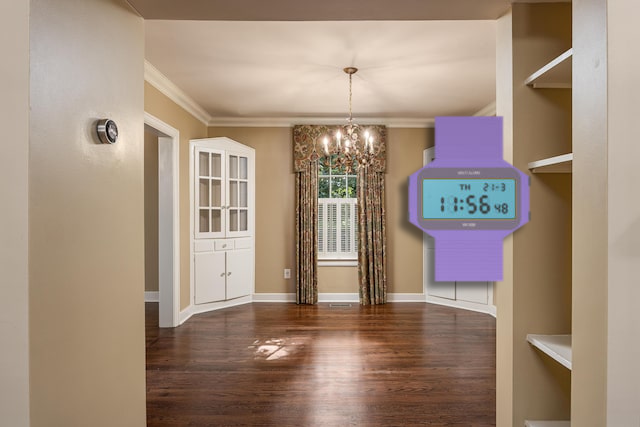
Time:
11.56.48
